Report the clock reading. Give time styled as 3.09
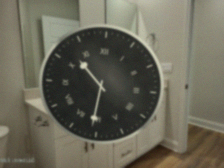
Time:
10.31
